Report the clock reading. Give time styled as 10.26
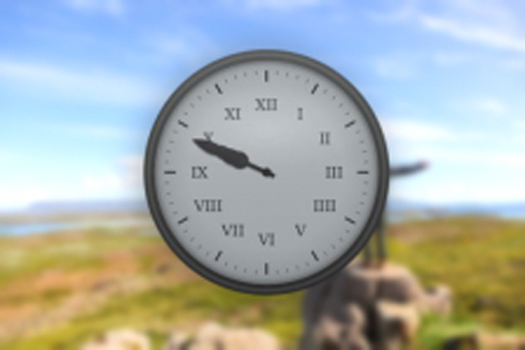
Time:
9.49
